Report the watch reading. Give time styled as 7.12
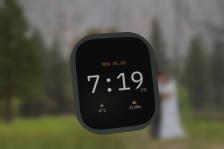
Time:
7.19
